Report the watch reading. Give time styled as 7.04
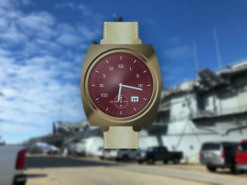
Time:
6.17
